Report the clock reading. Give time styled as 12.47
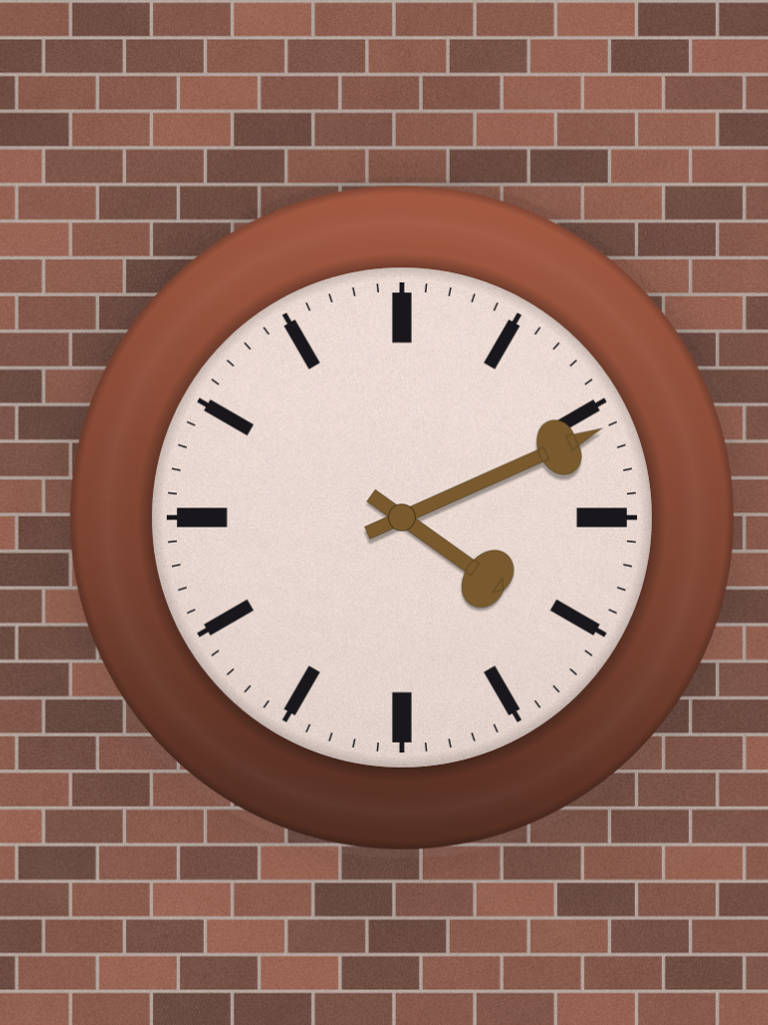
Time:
4.11
